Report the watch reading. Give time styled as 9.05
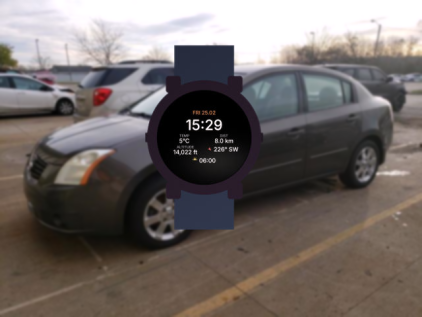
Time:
15.29
